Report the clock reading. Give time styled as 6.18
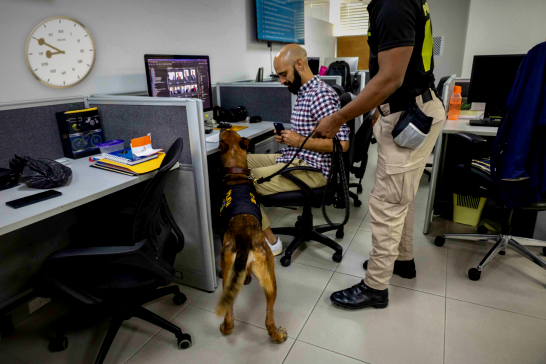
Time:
8.50
